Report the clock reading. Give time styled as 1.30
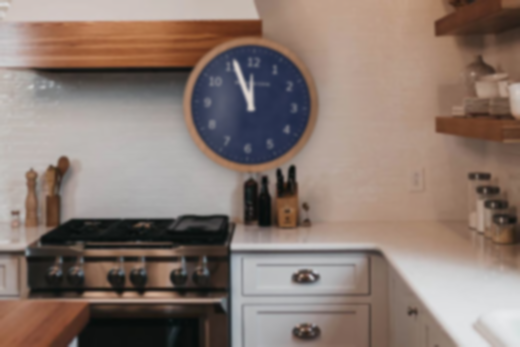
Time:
11.56
